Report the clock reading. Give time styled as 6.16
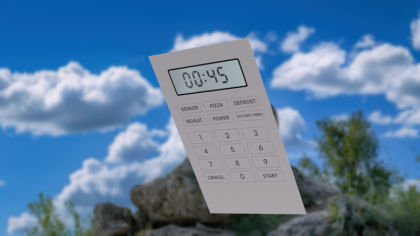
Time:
0.45
